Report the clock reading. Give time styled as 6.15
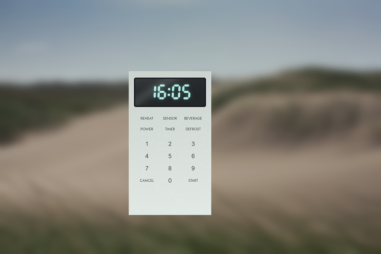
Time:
16.05
